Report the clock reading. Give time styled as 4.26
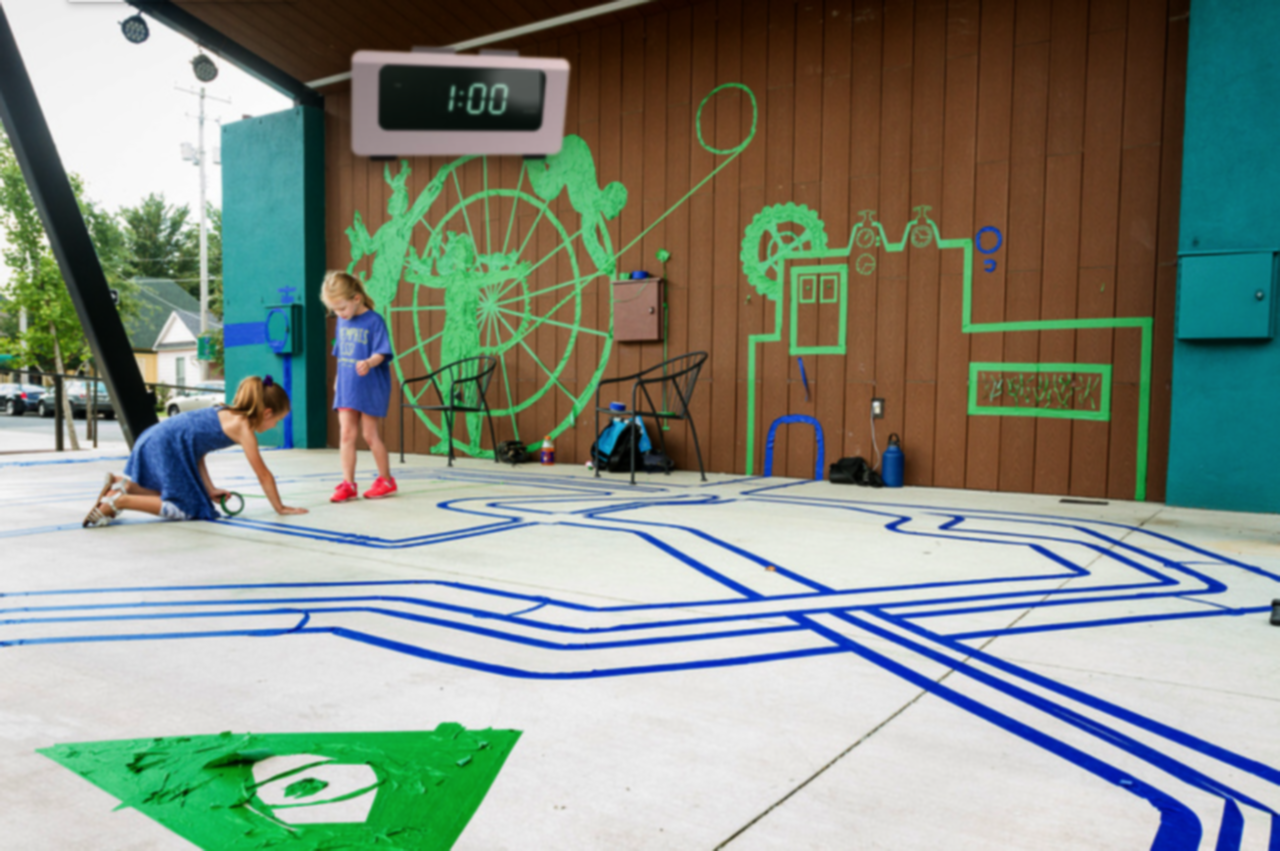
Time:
1.00
